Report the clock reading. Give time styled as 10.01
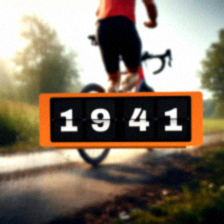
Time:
19.41
